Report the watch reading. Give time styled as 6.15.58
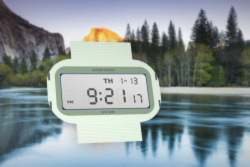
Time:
9.21.17
